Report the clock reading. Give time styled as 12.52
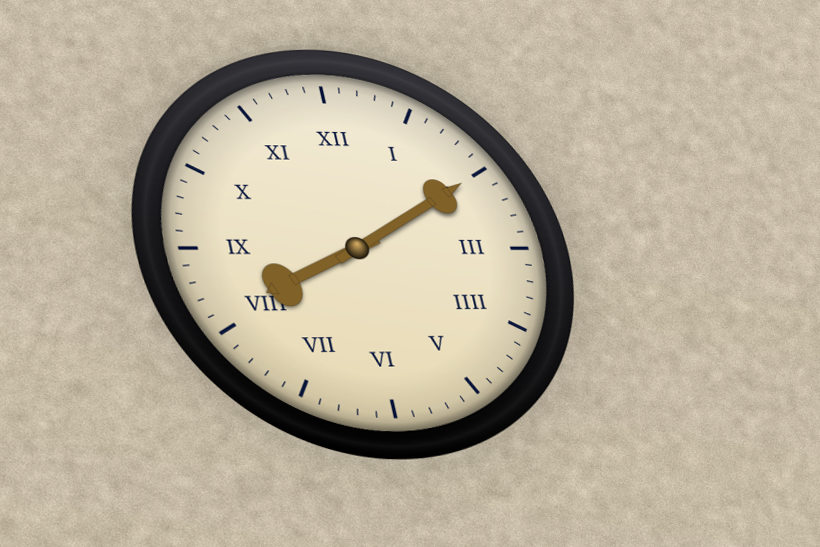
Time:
8.10
